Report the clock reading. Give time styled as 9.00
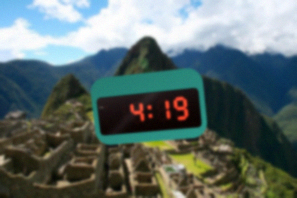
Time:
4.19
